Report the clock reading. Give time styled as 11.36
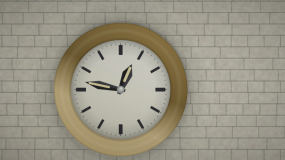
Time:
12.47
